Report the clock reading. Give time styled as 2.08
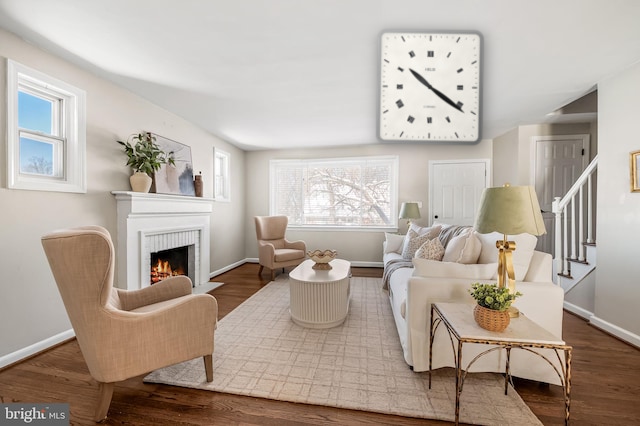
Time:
10.21
